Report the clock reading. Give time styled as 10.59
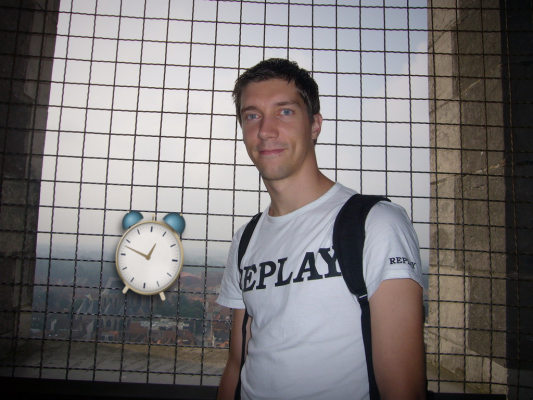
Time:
12.48
